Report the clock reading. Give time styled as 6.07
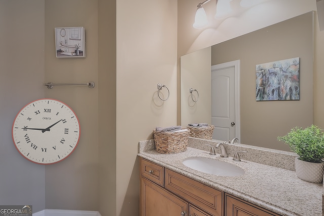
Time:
1.45
